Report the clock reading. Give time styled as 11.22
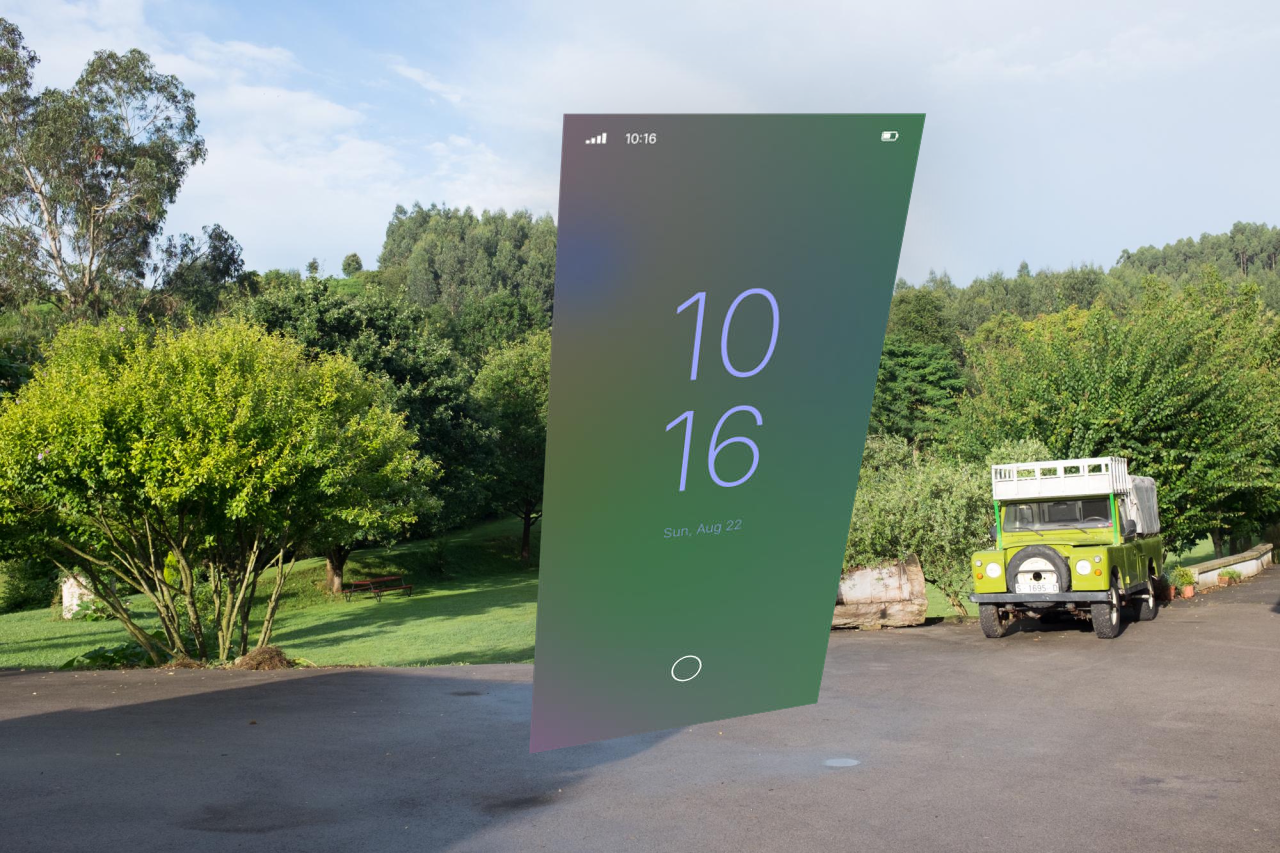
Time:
10.16
